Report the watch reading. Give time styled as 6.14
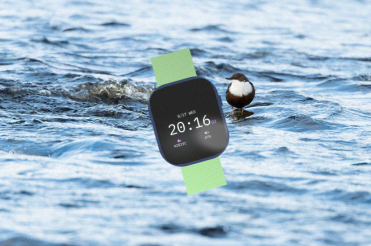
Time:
20.16
